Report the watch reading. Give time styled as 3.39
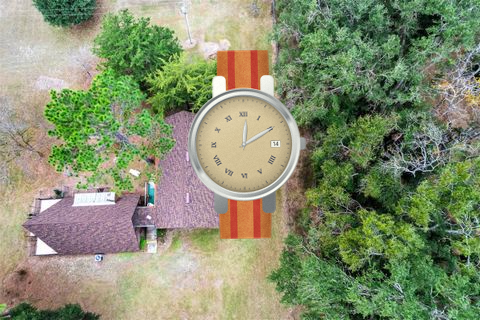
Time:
12.10
